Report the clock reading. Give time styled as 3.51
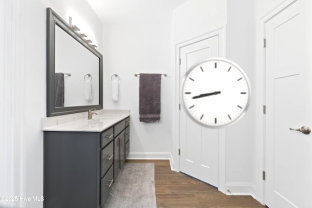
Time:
8.43
